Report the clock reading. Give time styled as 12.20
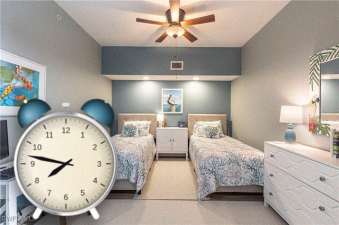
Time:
7.47
